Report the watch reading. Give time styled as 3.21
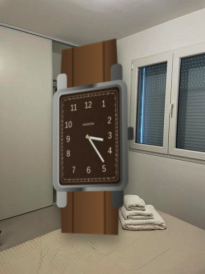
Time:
3.24
